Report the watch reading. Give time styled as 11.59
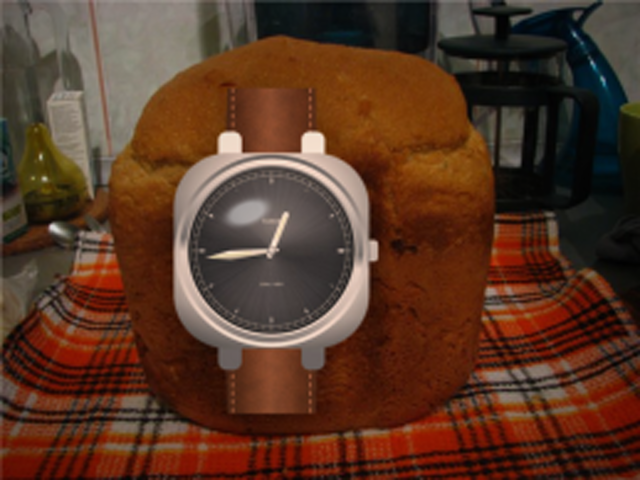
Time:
12.44
